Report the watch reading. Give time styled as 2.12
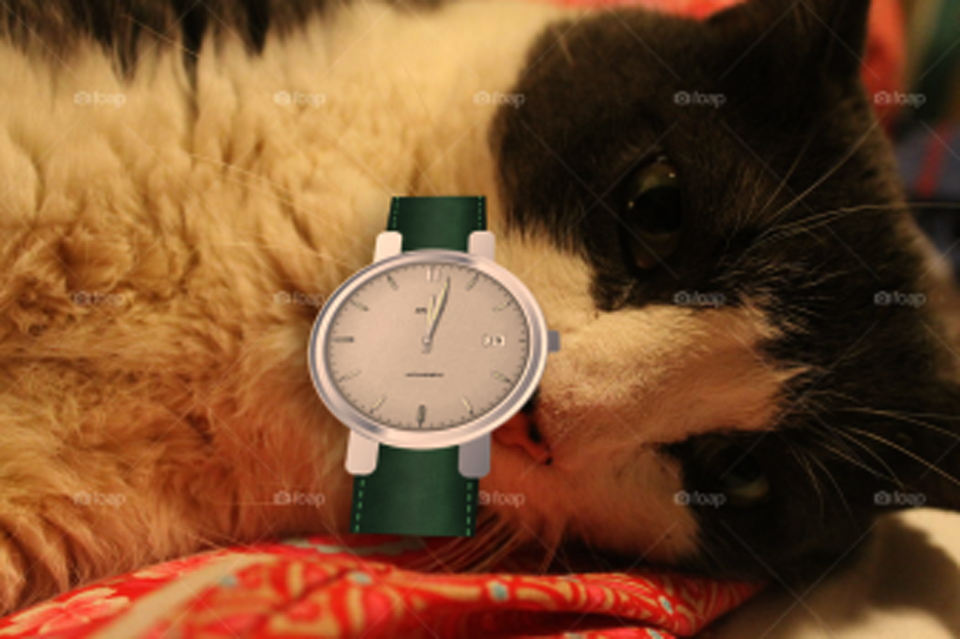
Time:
12.02
